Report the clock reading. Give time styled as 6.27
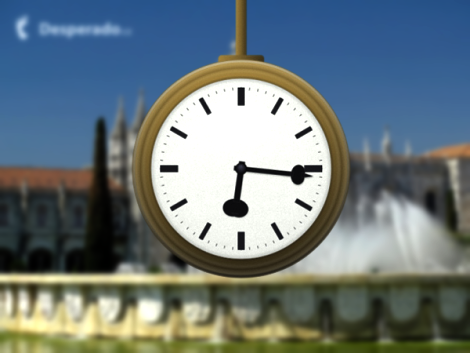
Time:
6.16
